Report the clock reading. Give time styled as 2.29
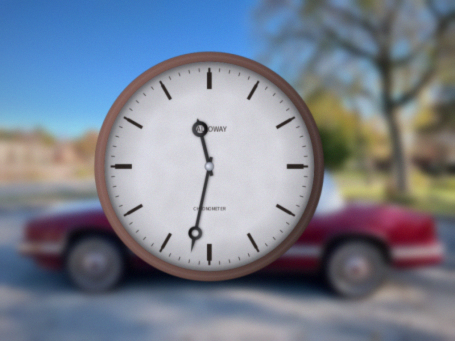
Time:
11.32
